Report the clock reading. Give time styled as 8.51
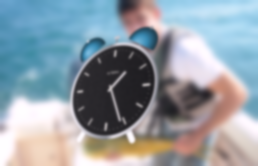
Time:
1.26
